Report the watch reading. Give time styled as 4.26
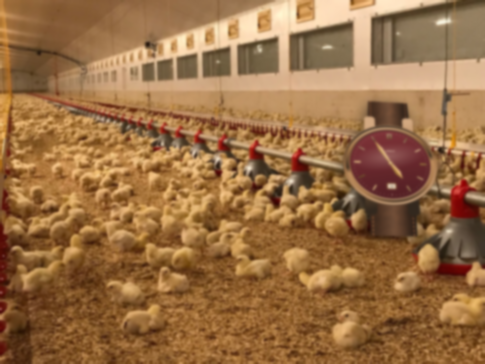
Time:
4.55
